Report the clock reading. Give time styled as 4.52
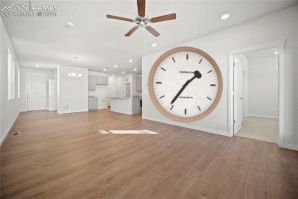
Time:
1.36
